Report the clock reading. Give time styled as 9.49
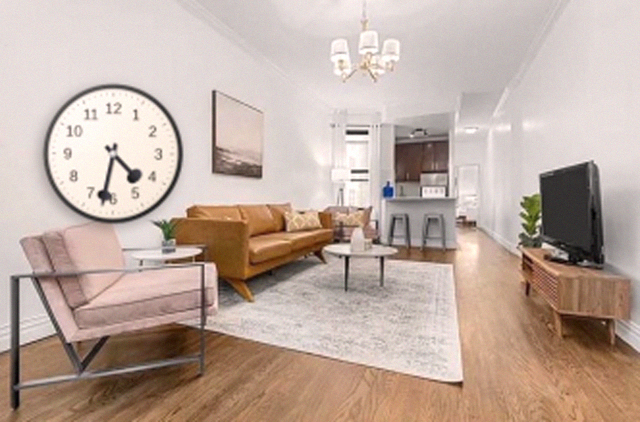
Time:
4.32
